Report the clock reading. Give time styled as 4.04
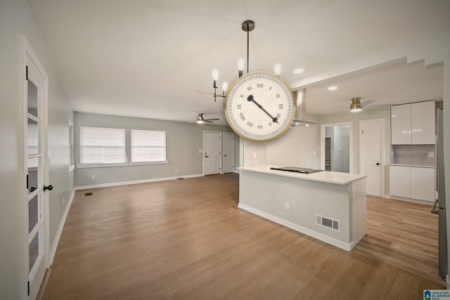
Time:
10.22
